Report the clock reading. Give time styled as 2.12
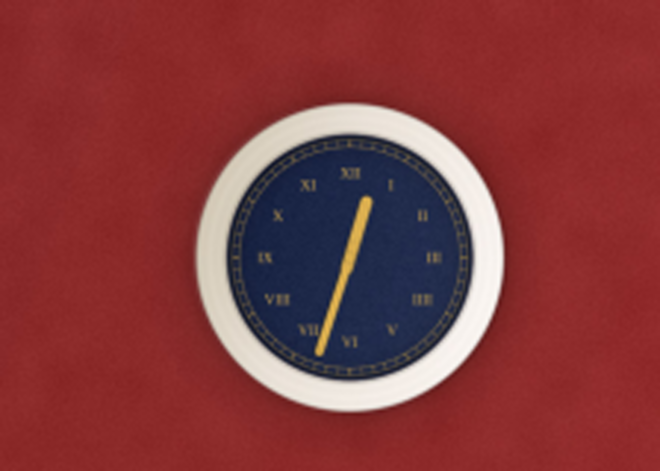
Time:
12.33
